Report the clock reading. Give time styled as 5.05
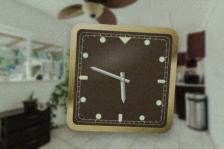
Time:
5.48
